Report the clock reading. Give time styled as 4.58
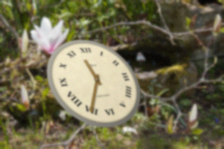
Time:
11.35
